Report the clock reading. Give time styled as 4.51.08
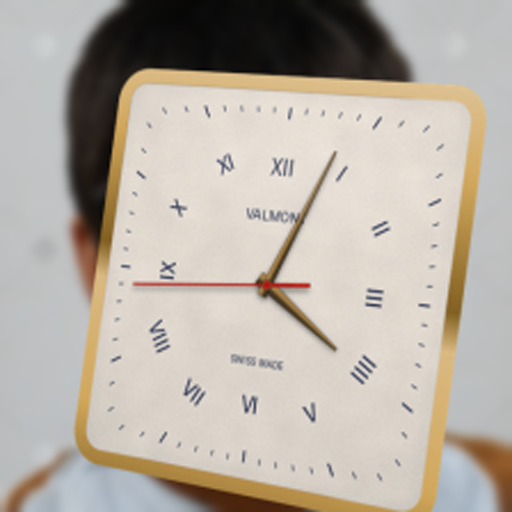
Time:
4.03.44
